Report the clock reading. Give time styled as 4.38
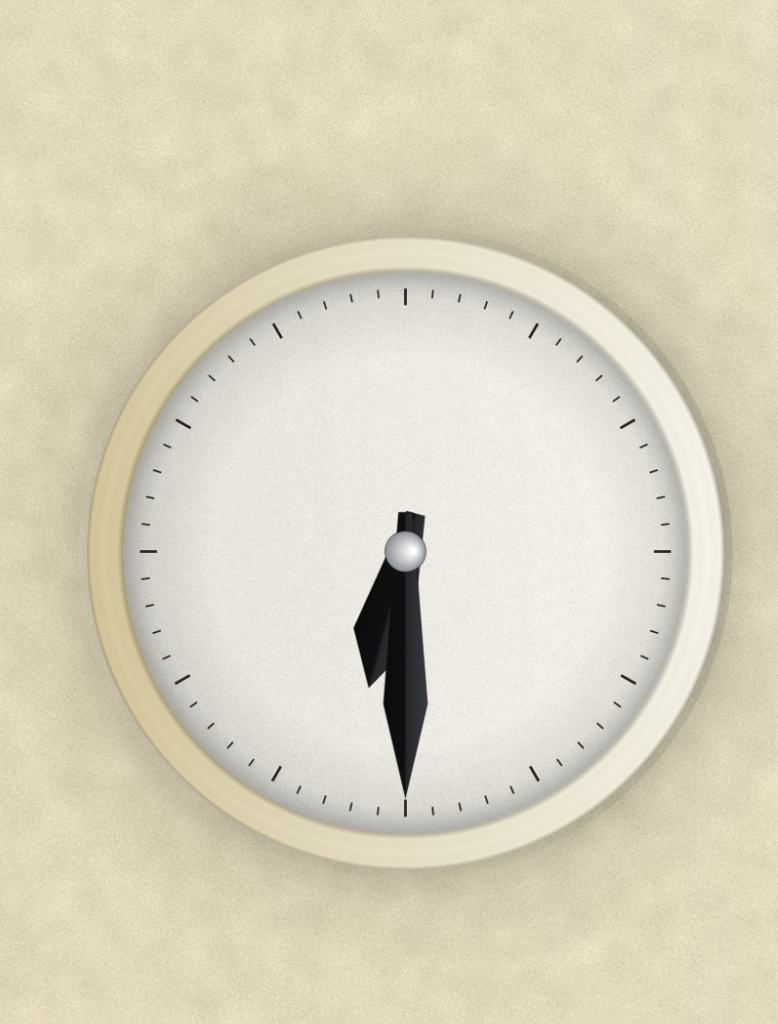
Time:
6.30
